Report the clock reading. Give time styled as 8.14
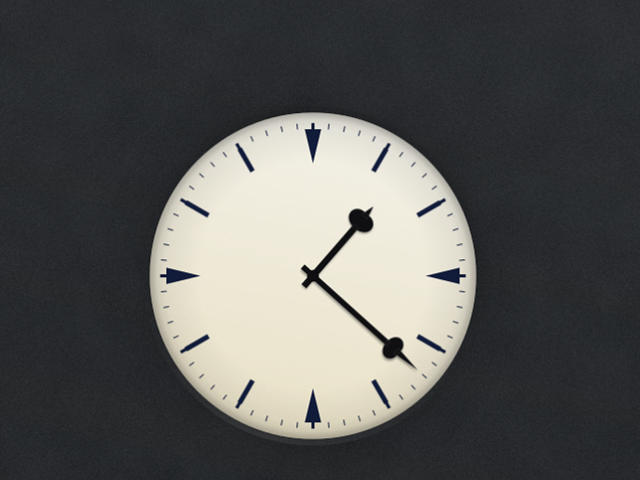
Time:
1.22
